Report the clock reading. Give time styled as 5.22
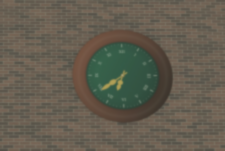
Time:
6.39
